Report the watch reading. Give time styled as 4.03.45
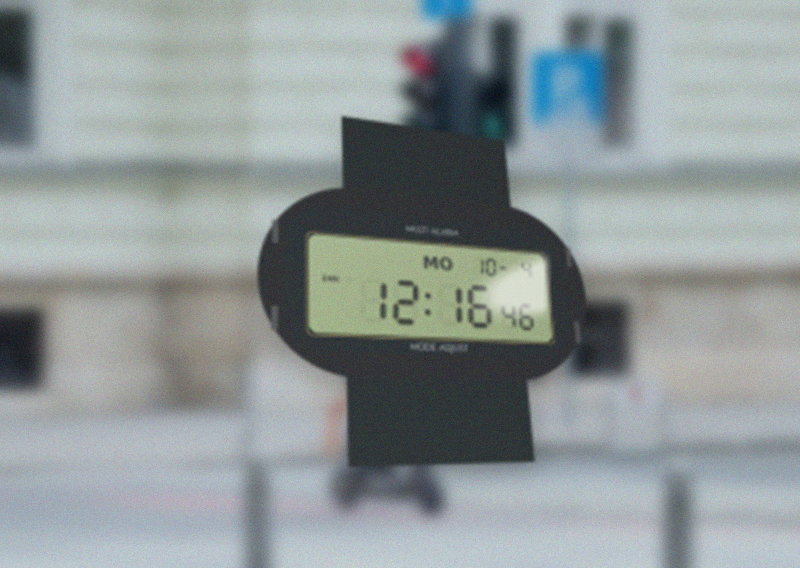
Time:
12.16.46
